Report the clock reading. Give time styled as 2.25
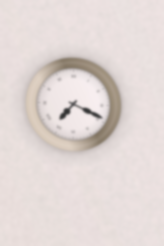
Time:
7.19
